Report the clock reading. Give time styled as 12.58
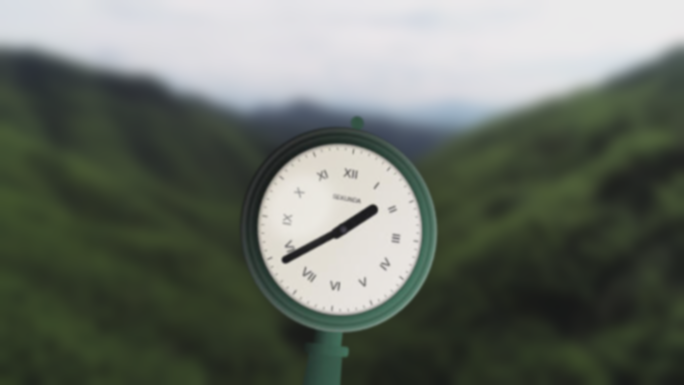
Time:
1.39
